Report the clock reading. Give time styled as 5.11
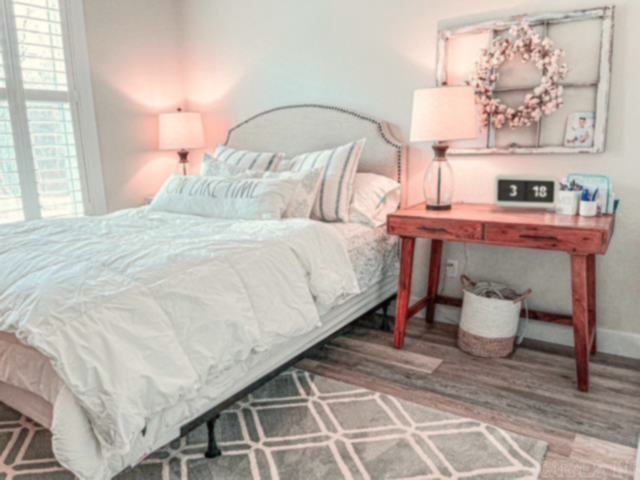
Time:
3.18
